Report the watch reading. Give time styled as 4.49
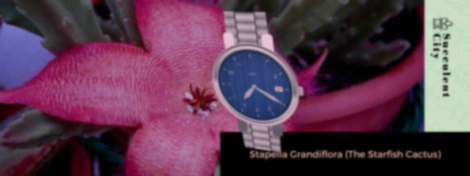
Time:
7.20
